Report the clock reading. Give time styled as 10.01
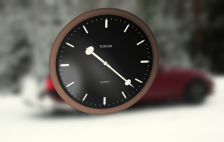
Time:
10.22
